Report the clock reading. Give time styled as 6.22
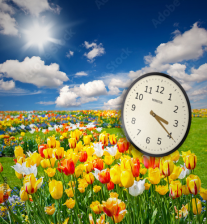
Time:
3.20
